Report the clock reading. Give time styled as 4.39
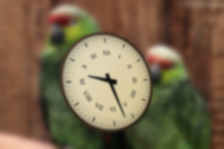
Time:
9.27
